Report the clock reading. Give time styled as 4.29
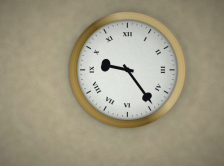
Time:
9.24
